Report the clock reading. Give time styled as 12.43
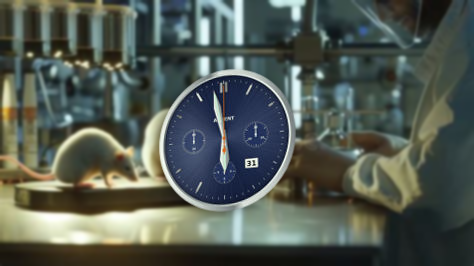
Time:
5.58
